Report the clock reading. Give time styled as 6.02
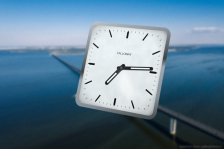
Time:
7.14
